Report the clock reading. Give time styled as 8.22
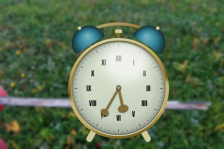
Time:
5.35
